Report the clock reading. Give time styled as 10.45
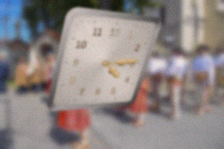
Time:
4.14
